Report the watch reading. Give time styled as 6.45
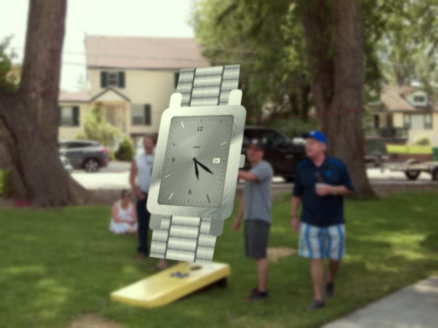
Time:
5.20
